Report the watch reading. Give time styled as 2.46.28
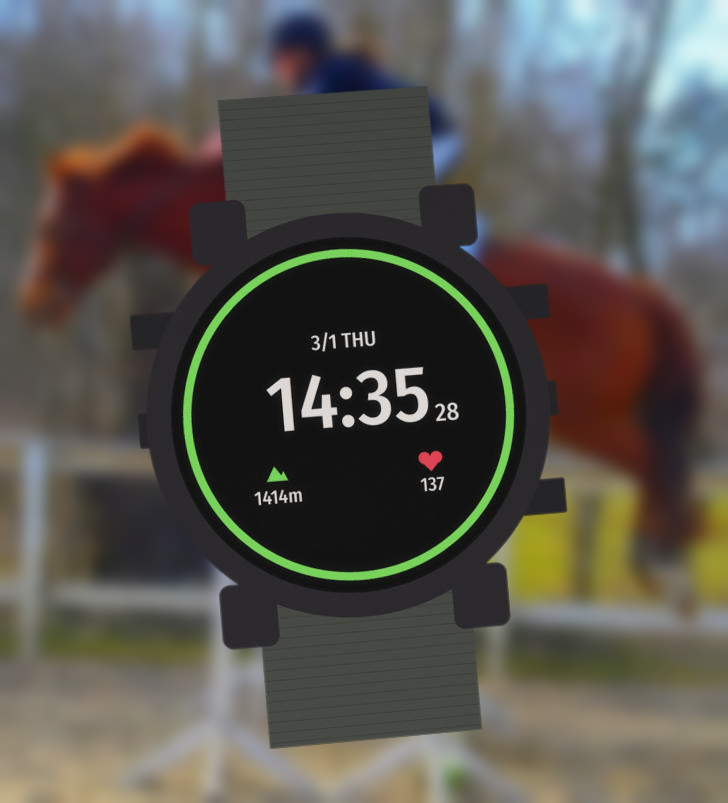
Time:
14.35.28
